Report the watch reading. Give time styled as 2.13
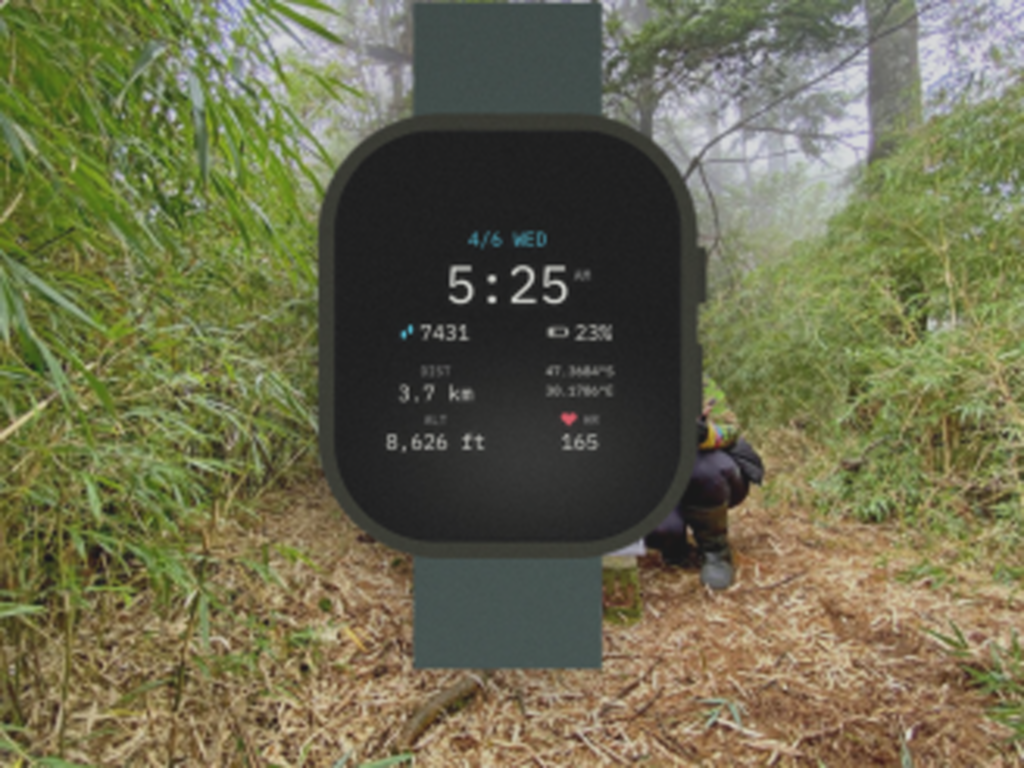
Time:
5.25
